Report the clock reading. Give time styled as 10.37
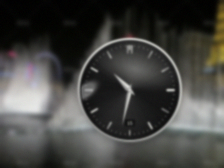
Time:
10.32
